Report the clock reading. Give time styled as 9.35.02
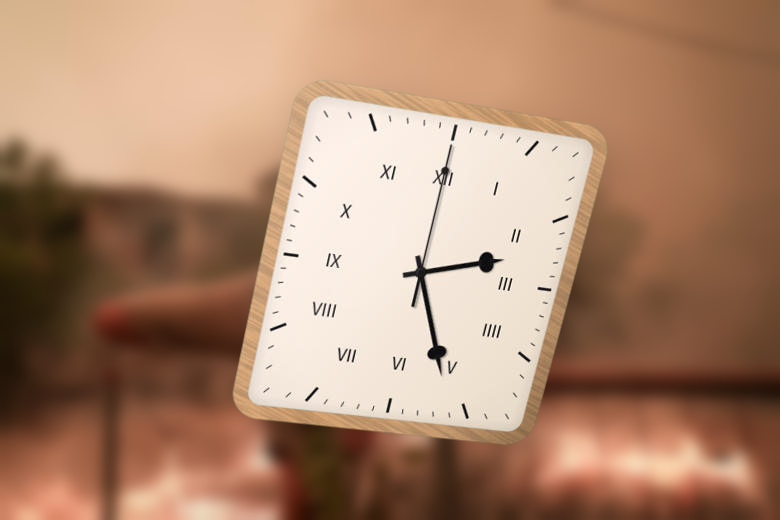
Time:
2.26.00
